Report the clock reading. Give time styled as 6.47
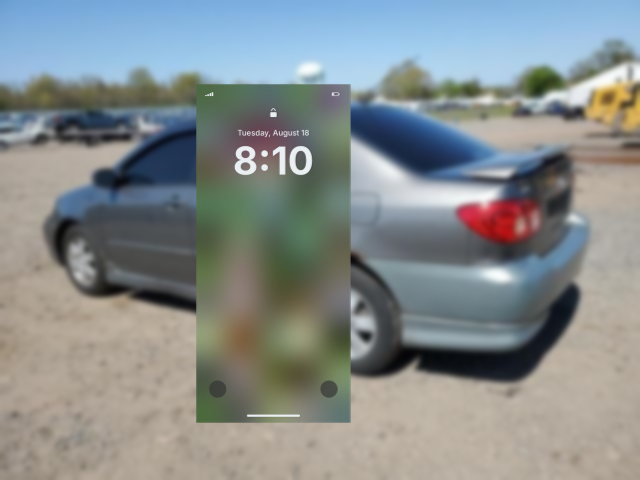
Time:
8.10
